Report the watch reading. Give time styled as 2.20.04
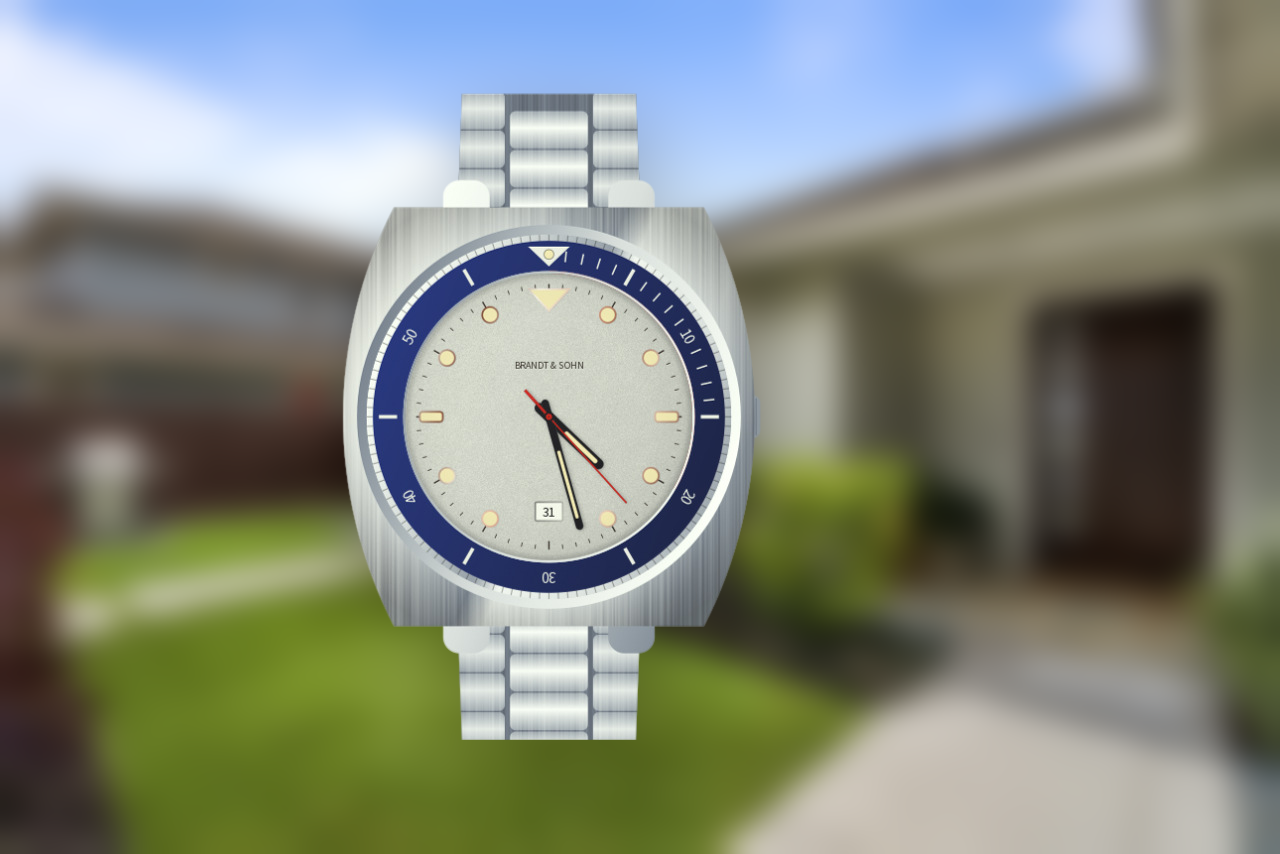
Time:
4.27.23
